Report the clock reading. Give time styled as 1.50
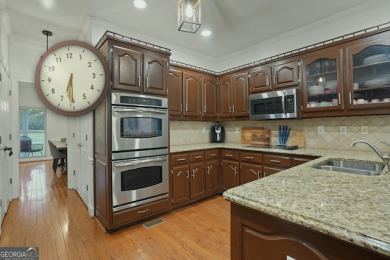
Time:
6.31
